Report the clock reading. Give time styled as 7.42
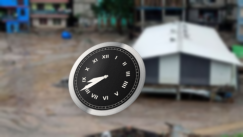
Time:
8.41
